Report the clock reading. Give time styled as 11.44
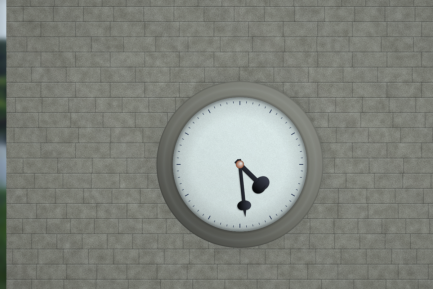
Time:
4.29
